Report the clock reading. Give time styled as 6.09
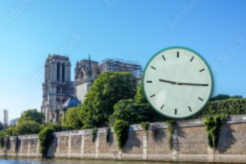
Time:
9.15
